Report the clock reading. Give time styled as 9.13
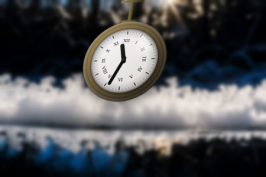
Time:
11.34
